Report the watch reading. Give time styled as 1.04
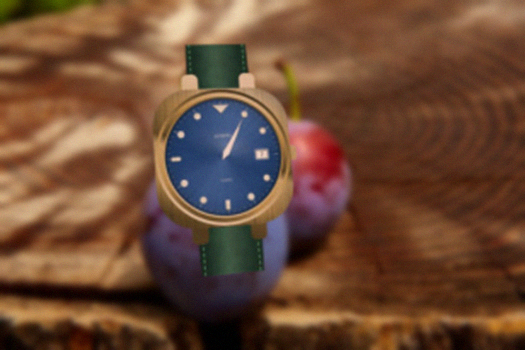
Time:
1.05
